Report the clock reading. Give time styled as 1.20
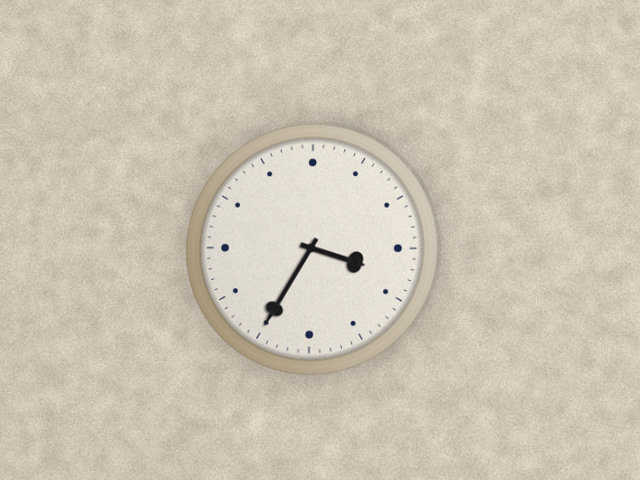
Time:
3.35
